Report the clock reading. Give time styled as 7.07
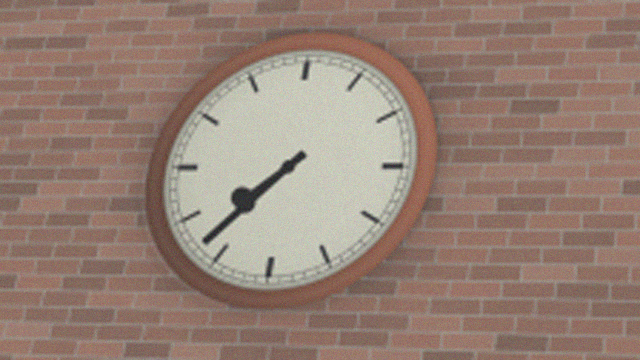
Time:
7.37
